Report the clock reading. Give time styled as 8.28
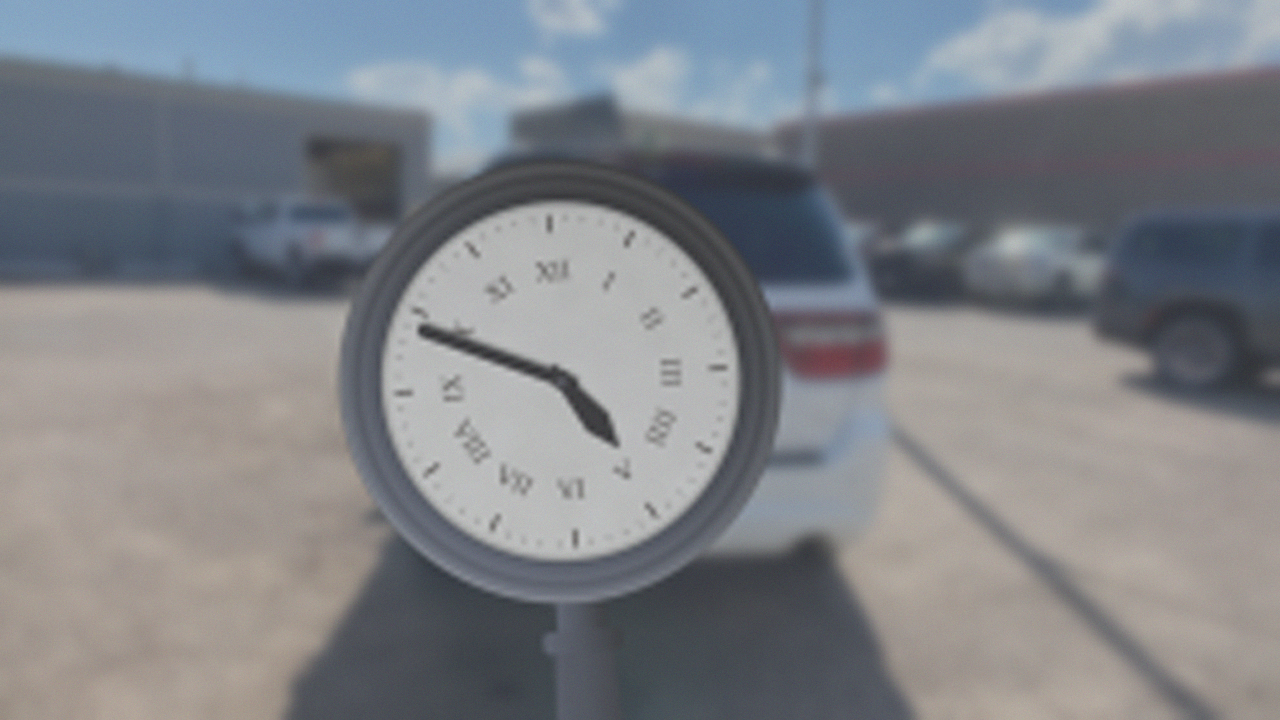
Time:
4.49
